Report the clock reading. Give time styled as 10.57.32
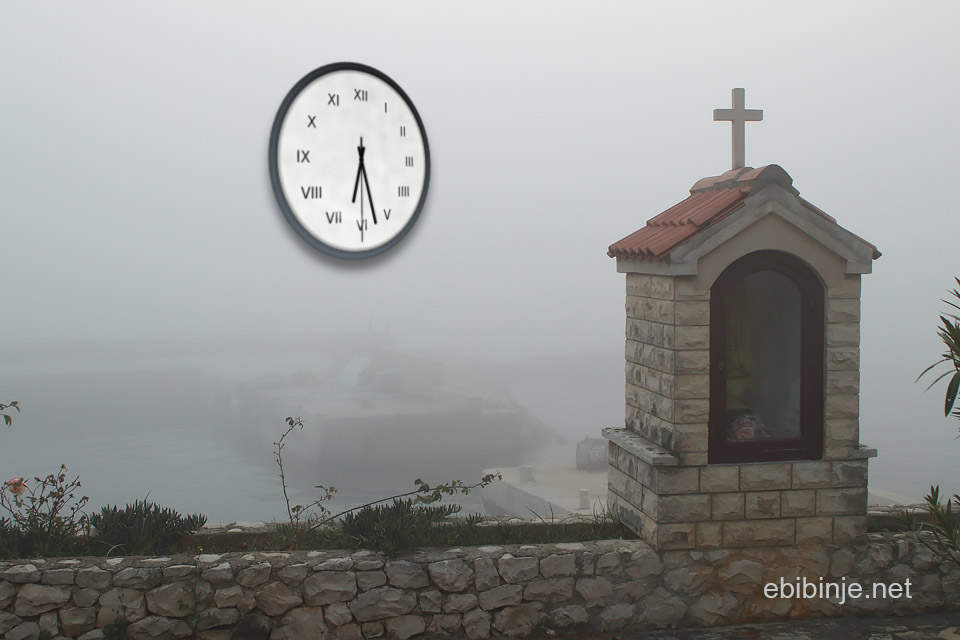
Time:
6.27.30
